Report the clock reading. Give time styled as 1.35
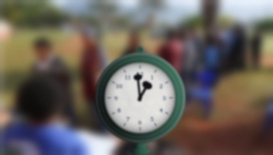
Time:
12.59
